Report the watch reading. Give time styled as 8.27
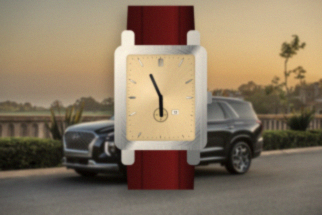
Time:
5.56
